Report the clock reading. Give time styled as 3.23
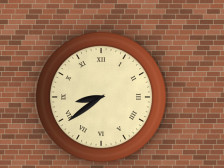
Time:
8.39
